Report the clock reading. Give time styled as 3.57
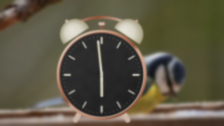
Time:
5.59
